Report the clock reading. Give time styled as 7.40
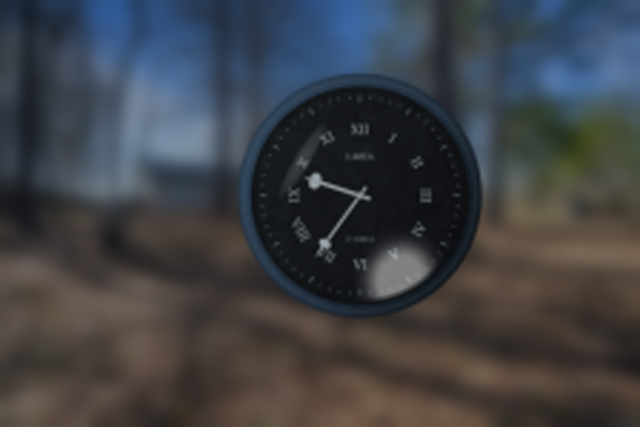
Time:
9.36
